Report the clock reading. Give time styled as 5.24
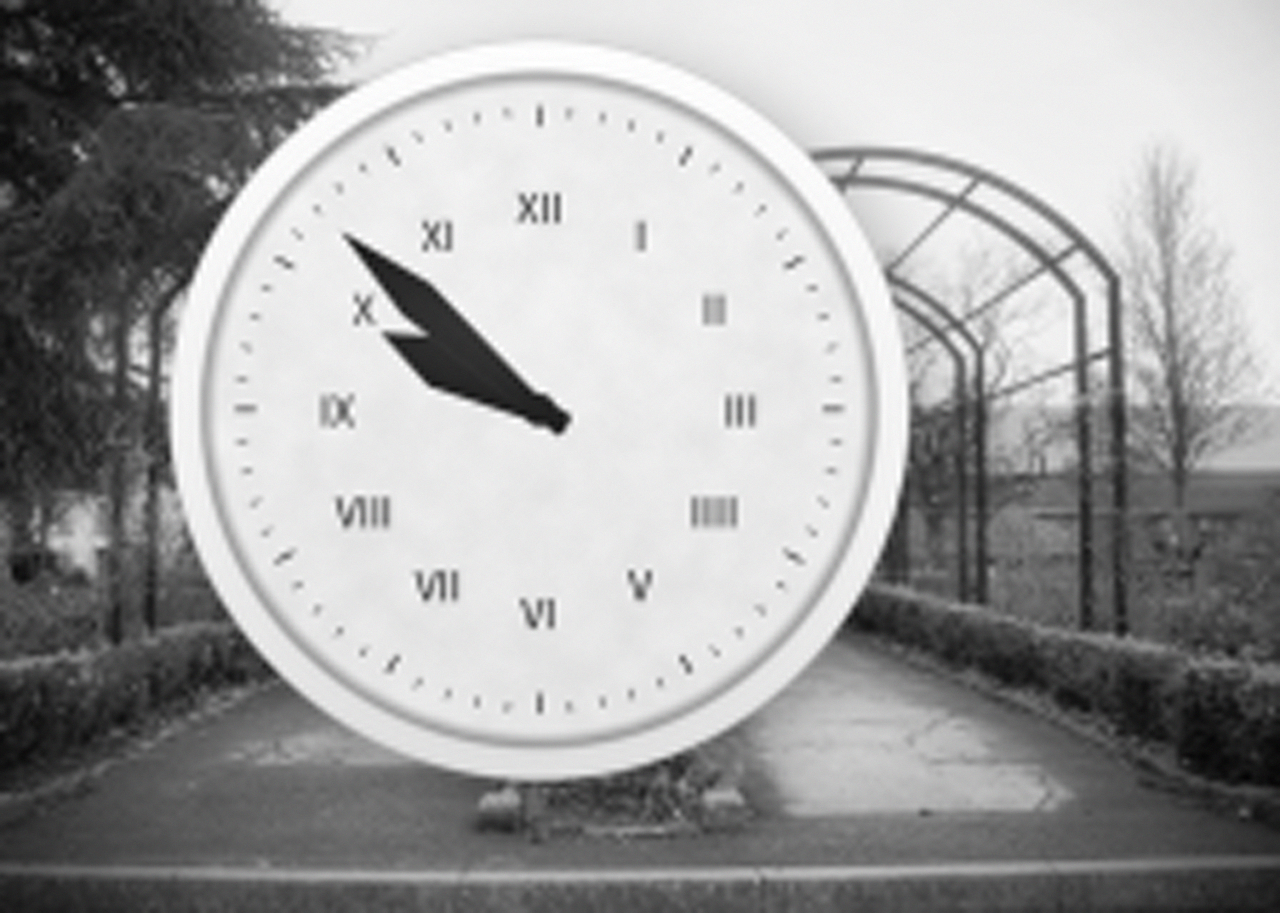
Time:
9.52
